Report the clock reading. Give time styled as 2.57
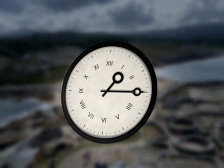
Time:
1.15
